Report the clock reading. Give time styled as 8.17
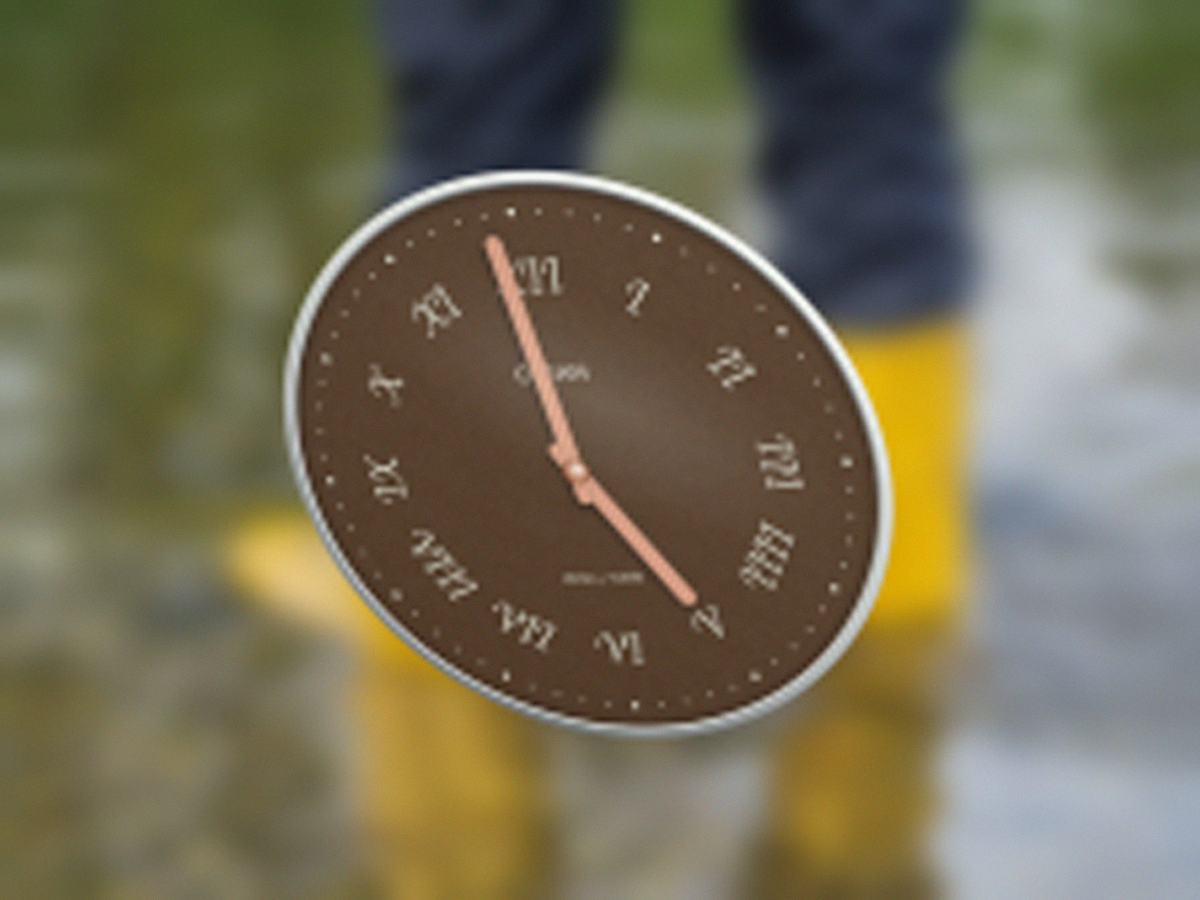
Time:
4.59
